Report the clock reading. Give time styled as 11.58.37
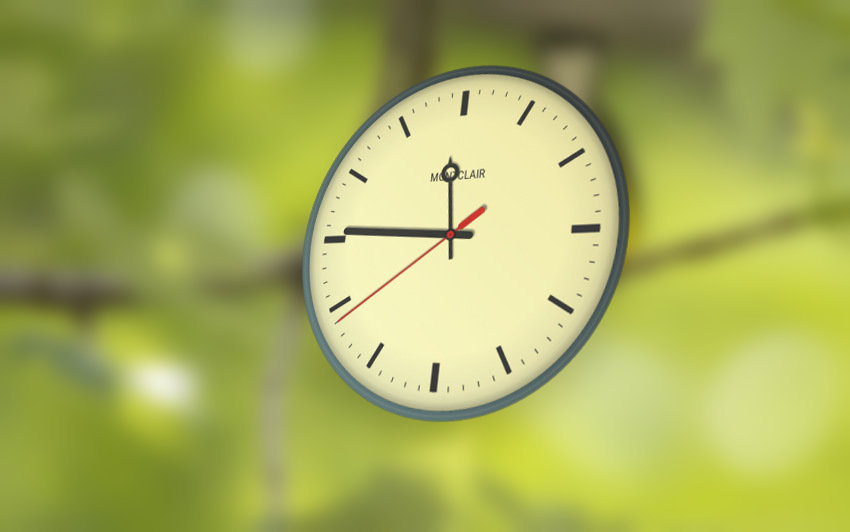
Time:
11.45.39
